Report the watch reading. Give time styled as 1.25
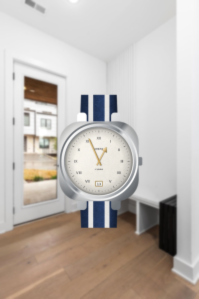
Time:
12.56
